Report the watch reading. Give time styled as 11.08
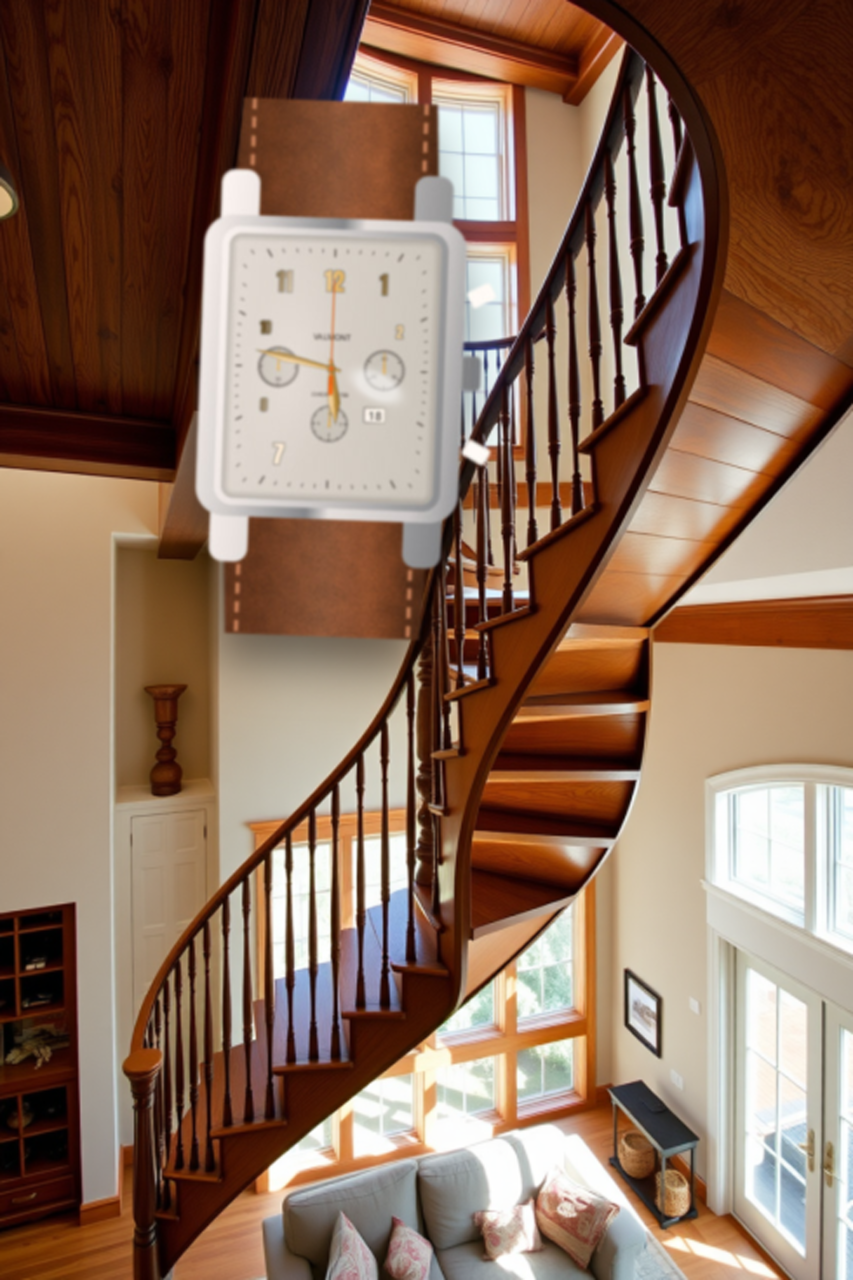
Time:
5.47
